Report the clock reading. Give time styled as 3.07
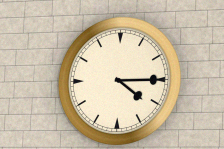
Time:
4.15
